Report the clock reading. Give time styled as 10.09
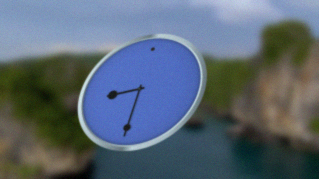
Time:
8.30
